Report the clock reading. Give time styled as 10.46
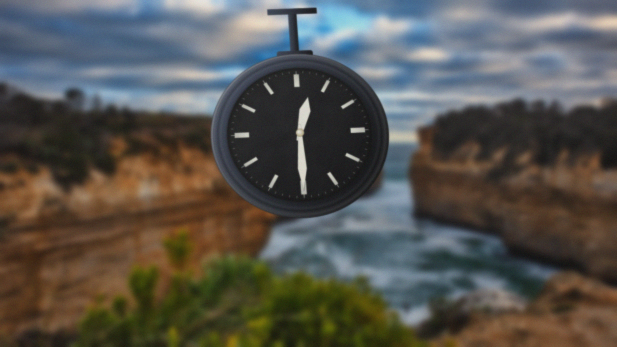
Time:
12.30
